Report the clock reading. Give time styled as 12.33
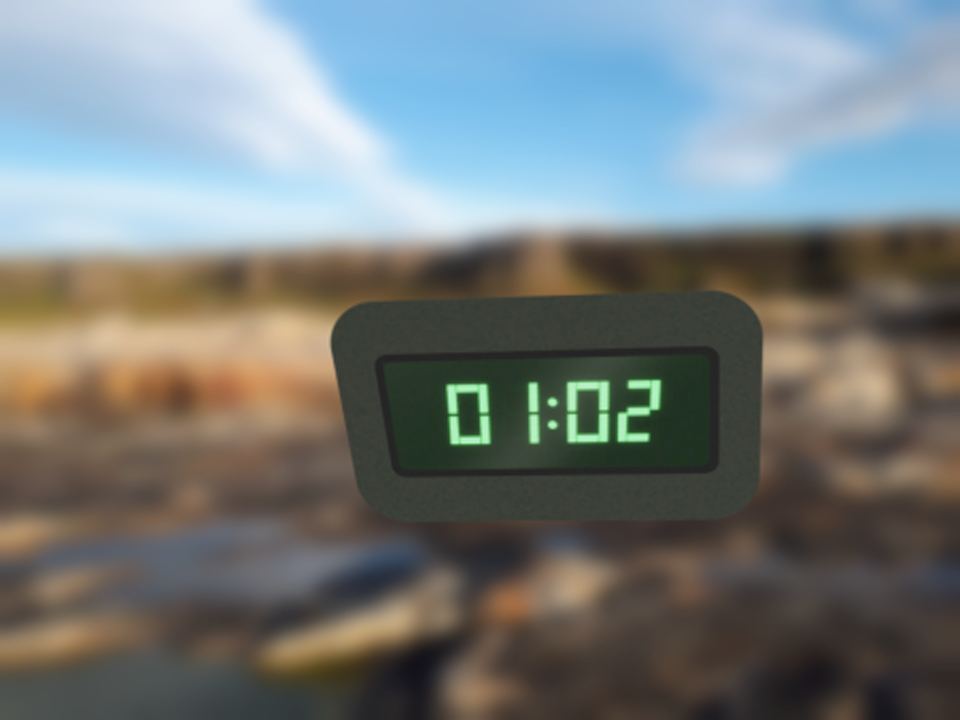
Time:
1.02
